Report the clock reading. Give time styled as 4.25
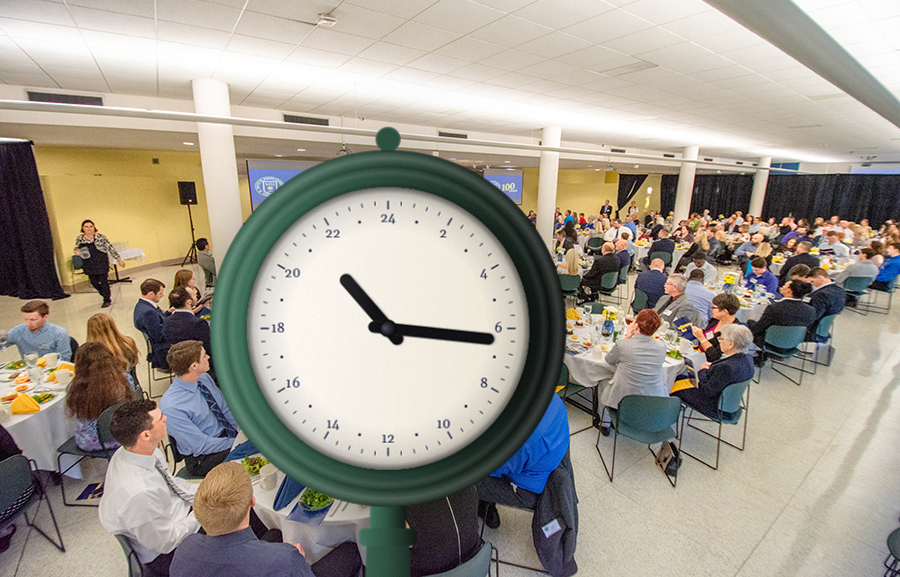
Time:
21.16
